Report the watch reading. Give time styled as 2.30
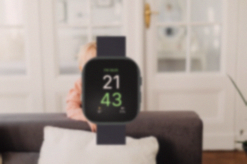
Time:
21.43
